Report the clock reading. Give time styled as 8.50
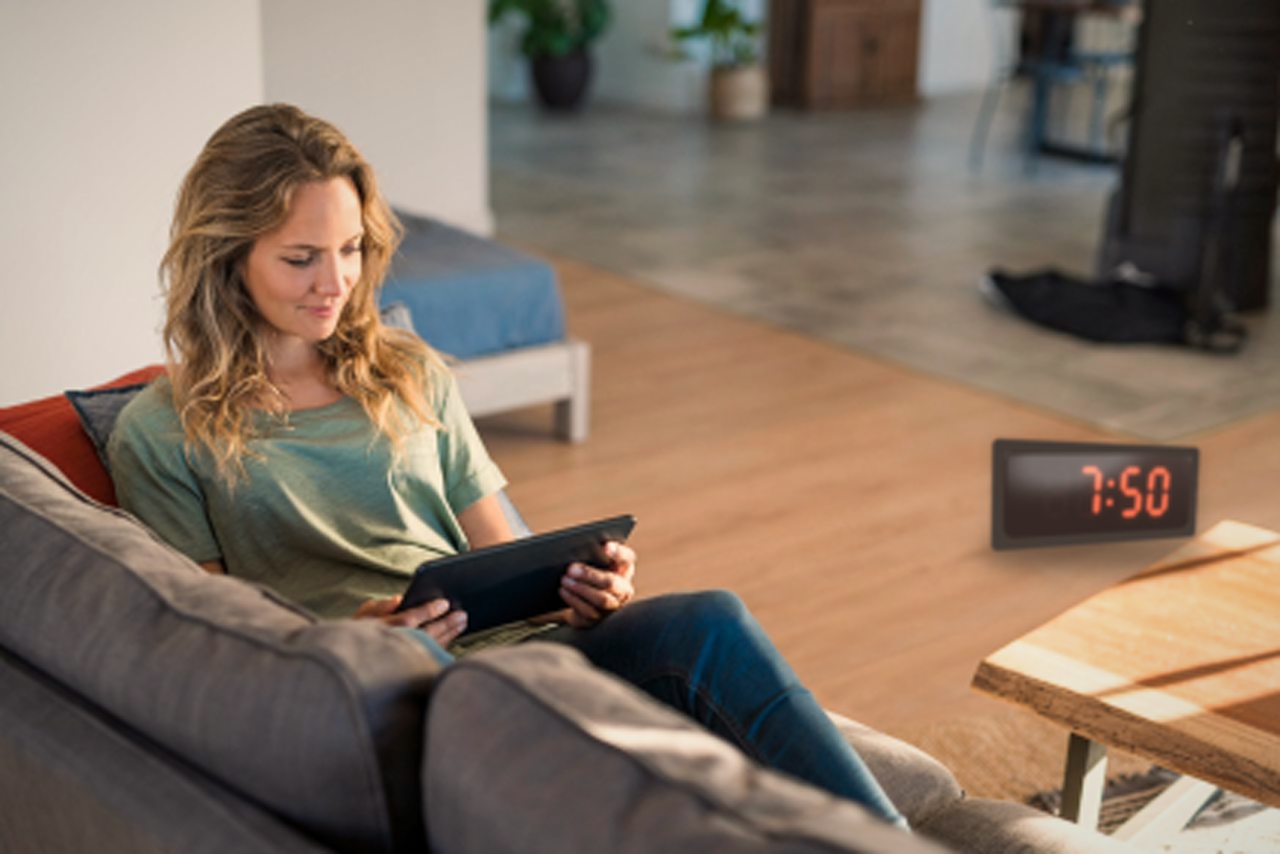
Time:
7.50
